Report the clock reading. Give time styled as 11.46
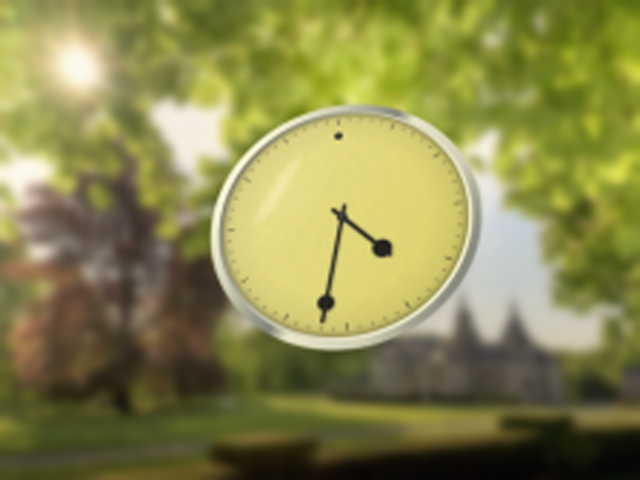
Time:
4.32
